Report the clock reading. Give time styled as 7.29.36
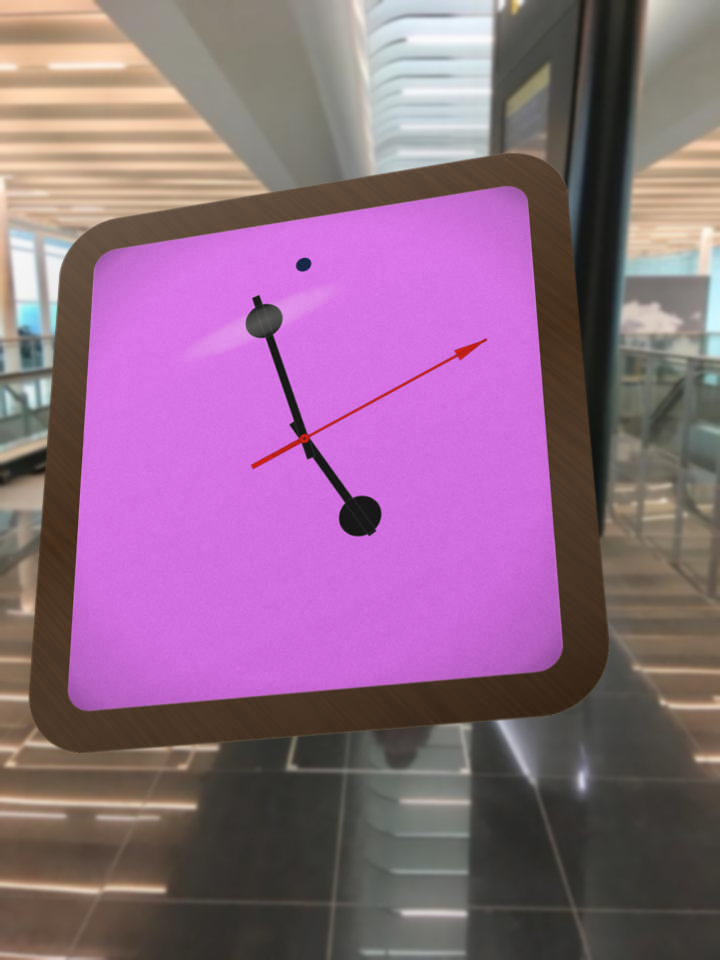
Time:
4.57.11
